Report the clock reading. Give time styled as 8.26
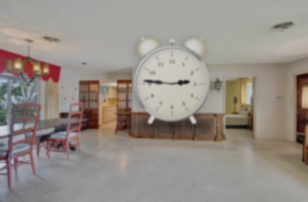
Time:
2.46
